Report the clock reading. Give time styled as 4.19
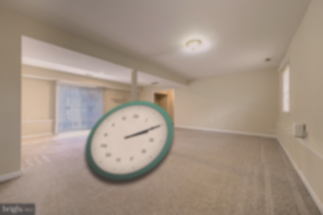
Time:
2.10
